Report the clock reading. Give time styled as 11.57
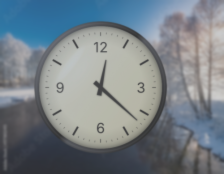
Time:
12.22
